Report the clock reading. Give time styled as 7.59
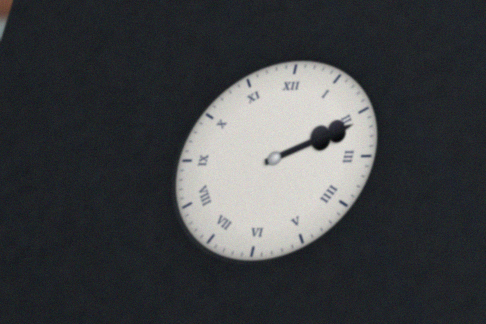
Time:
2.11
